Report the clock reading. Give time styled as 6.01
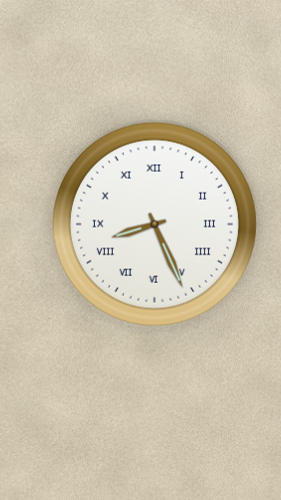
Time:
8.26
